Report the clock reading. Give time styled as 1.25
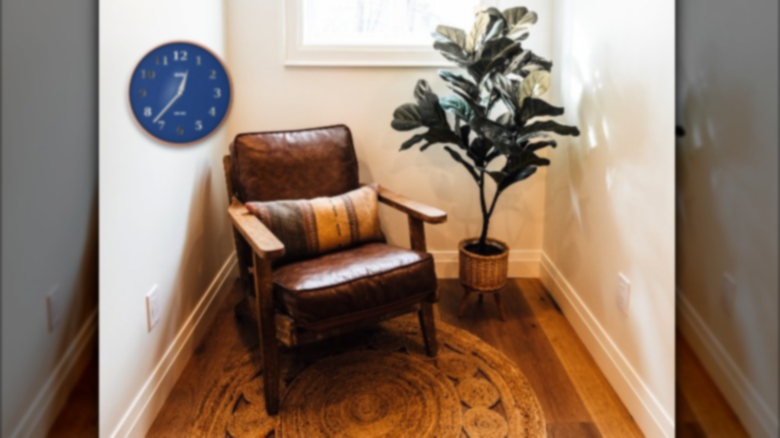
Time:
12.37
